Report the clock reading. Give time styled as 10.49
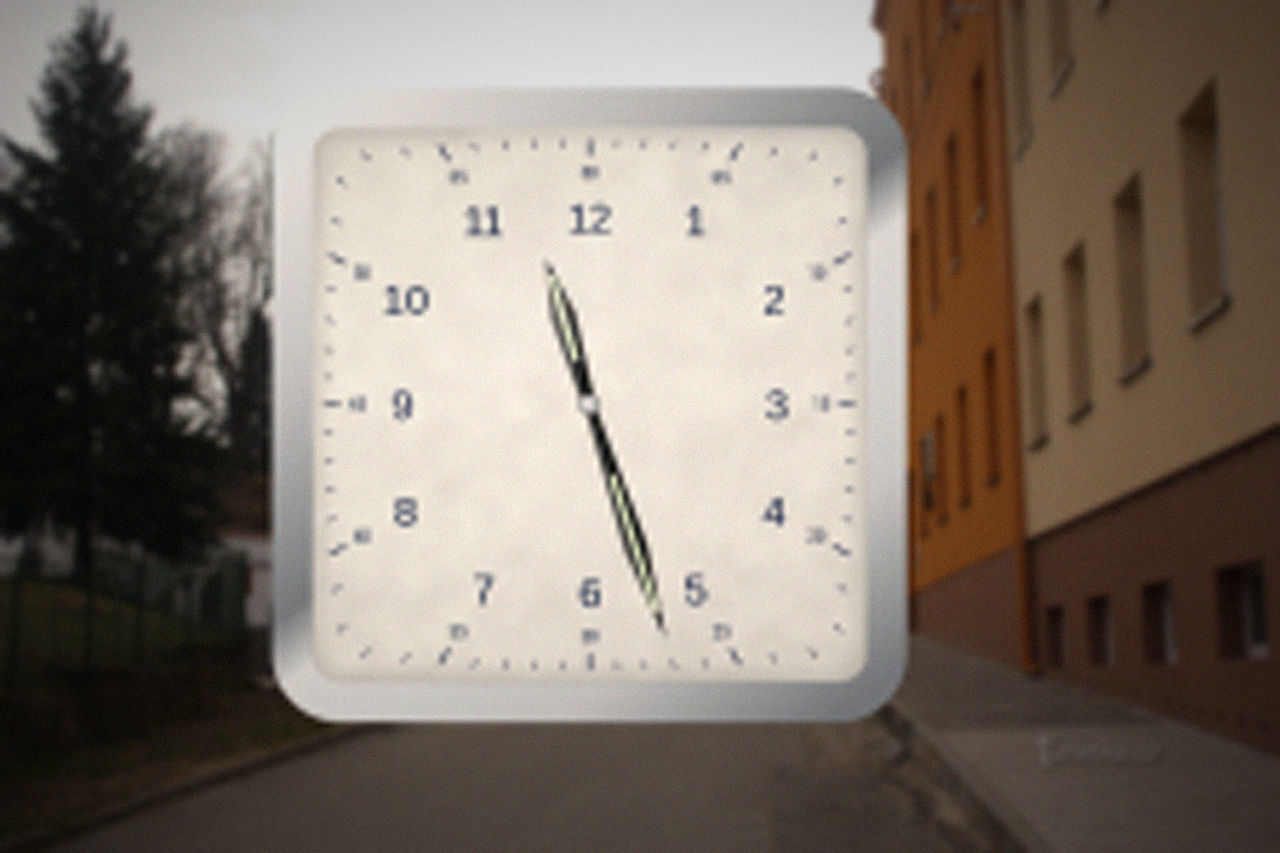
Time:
11.27
